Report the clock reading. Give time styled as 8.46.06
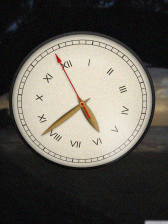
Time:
5.41.59
